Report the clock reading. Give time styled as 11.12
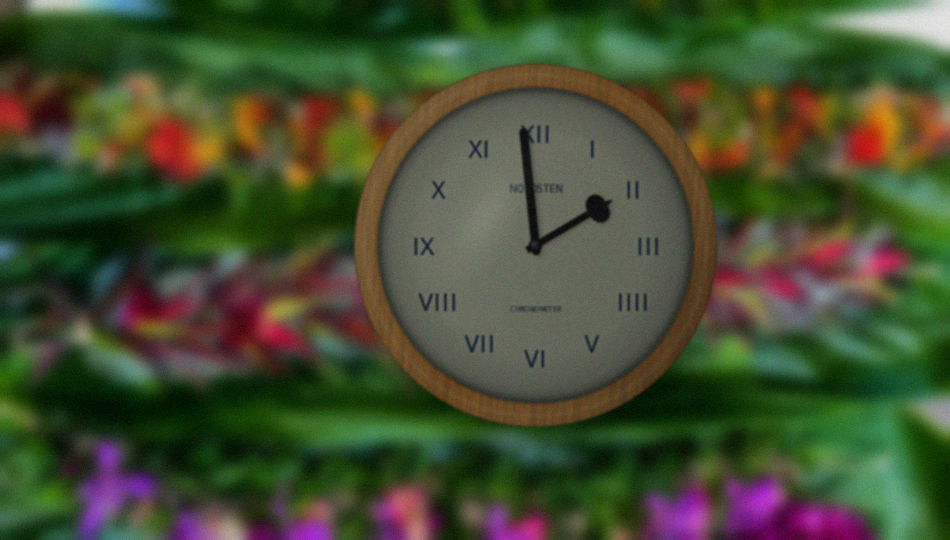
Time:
1.59
